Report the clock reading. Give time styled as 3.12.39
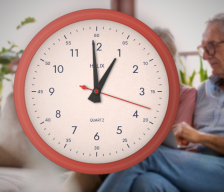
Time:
12.59.18
